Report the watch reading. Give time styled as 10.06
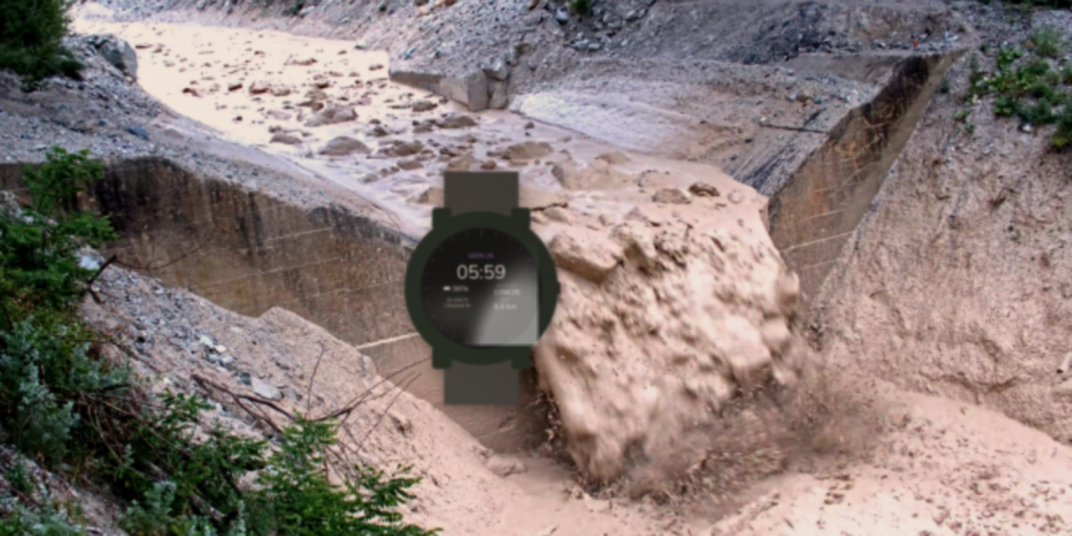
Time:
5.59
